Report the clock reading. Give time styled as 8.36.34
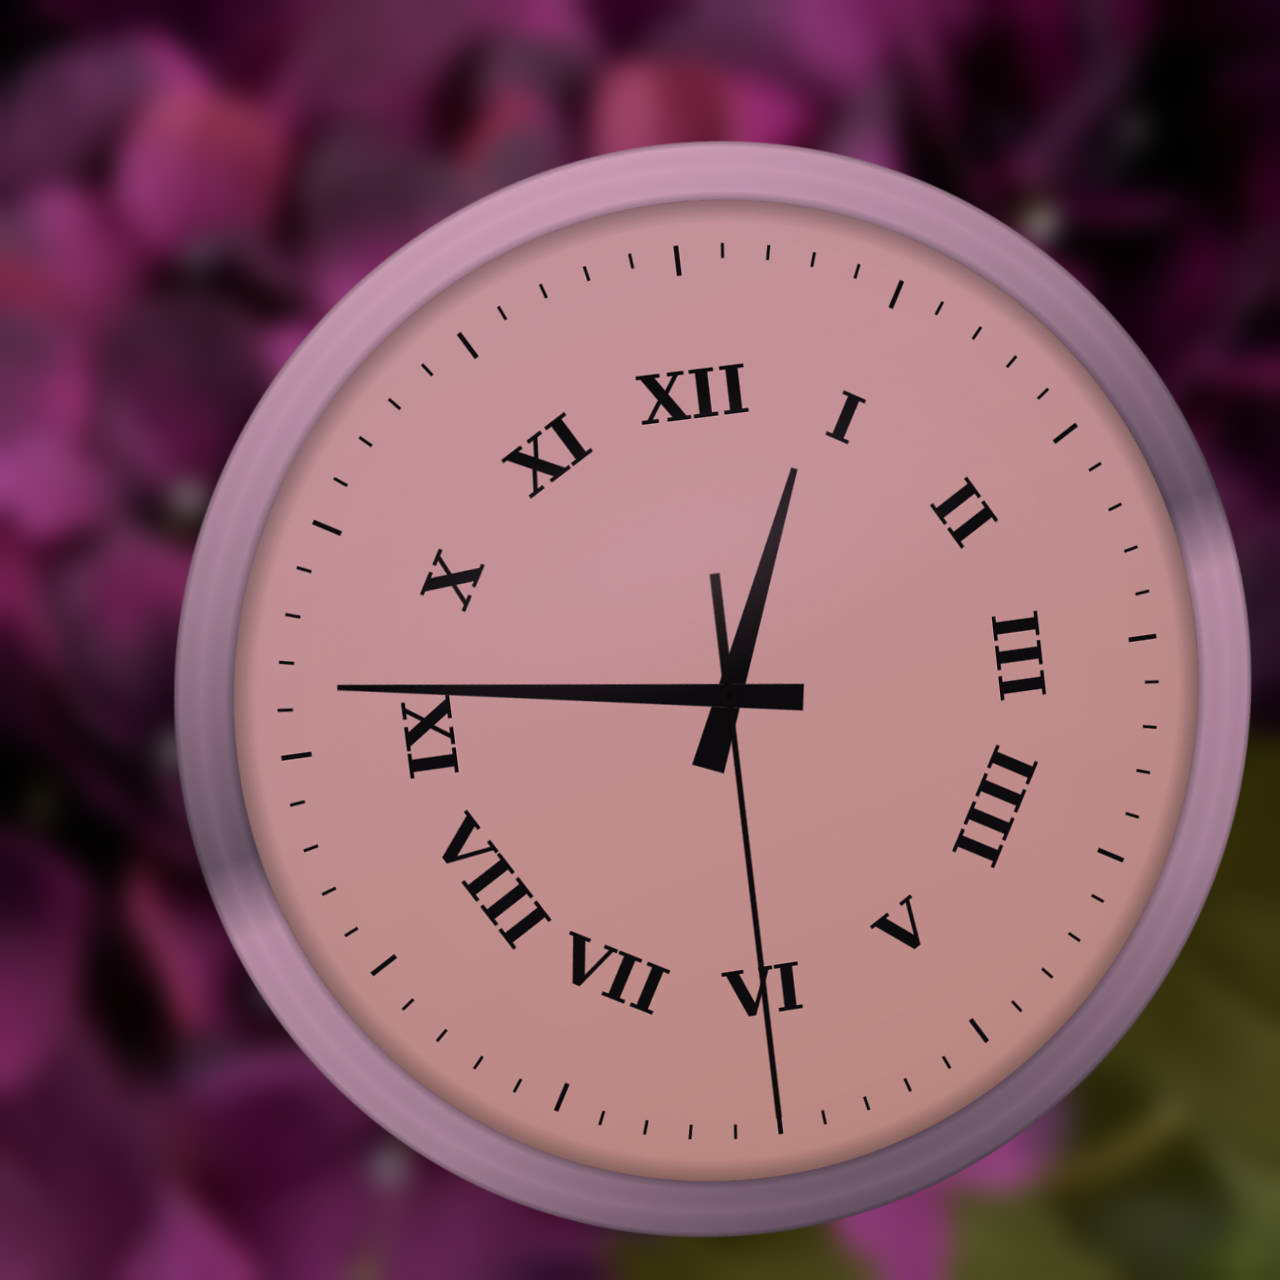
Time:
12.46.30
